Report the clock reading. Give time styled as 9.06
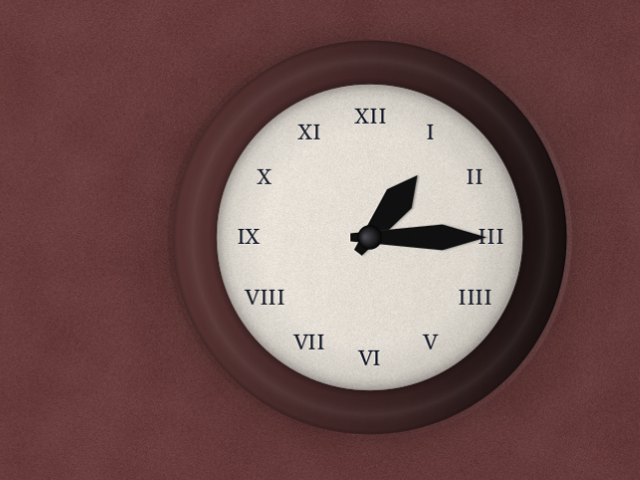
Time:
1.15
